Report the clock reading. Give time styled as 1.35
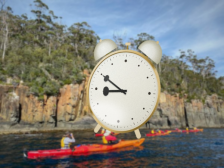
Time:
8.50
